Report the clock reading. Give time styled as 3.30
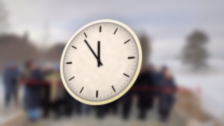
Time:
11.54
